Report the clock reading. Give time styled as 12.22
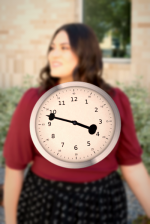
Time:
3.48
